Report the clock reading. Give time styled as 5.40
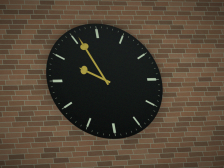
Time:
9.56
